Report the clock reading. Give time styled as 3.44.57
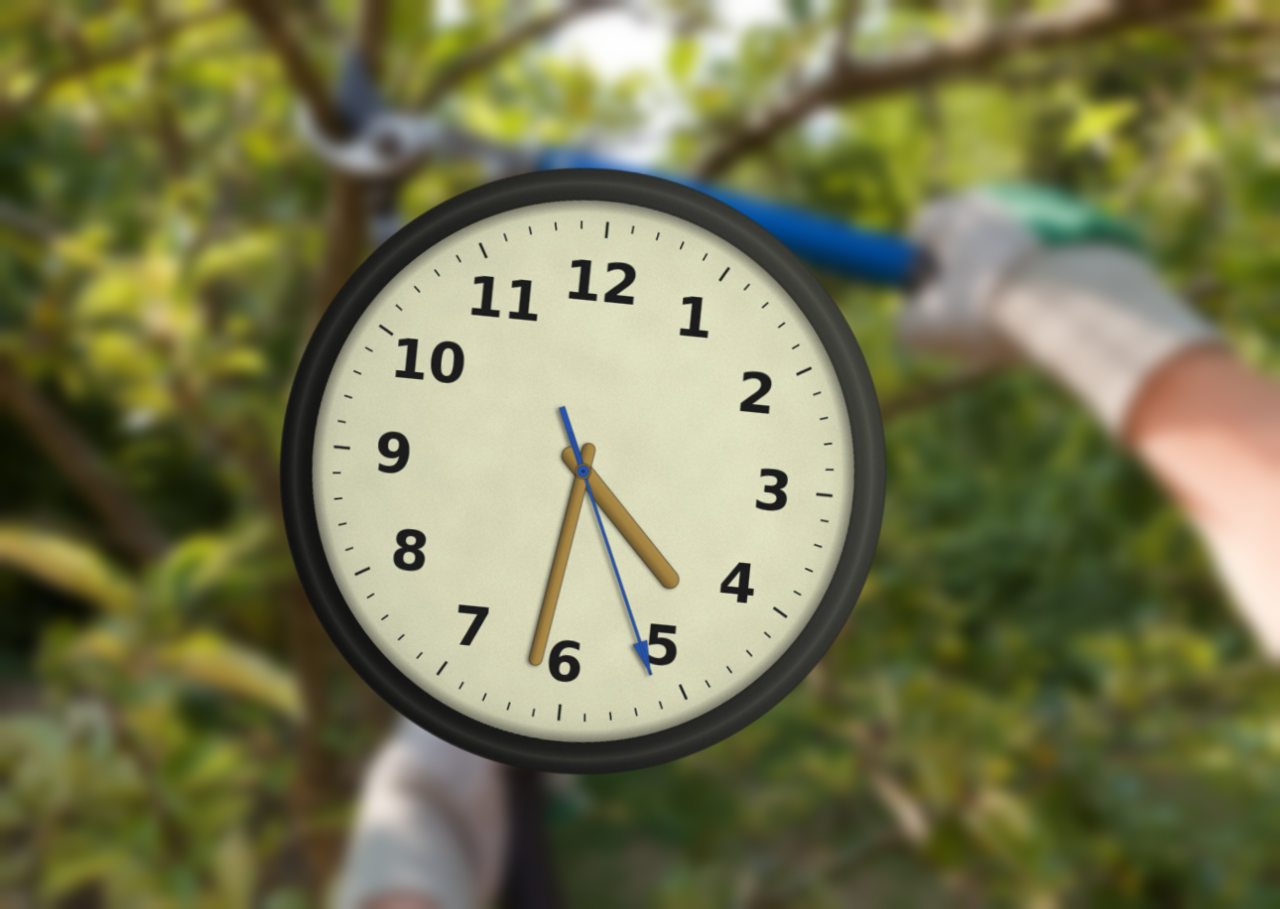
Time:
4.31.26
